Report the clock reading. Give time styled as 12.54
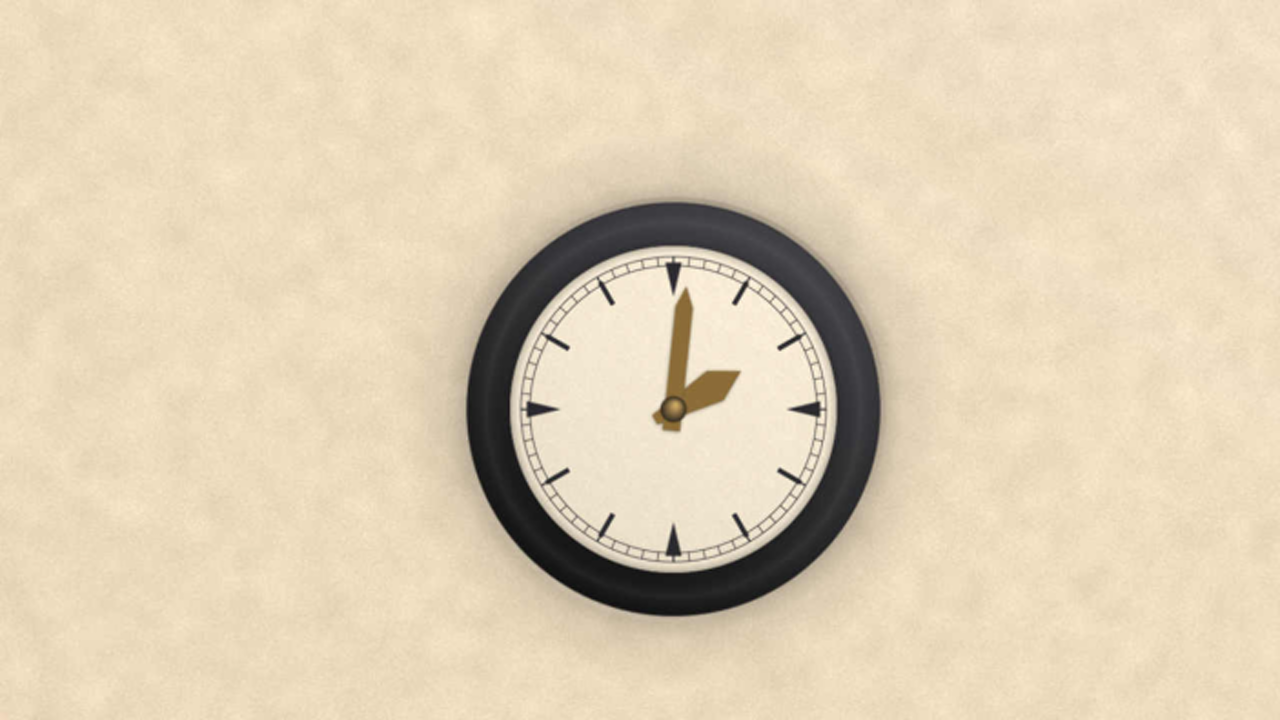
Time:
2.01
